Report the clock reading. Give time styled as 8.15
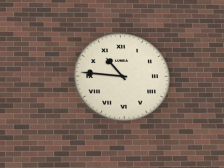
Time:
10.46
